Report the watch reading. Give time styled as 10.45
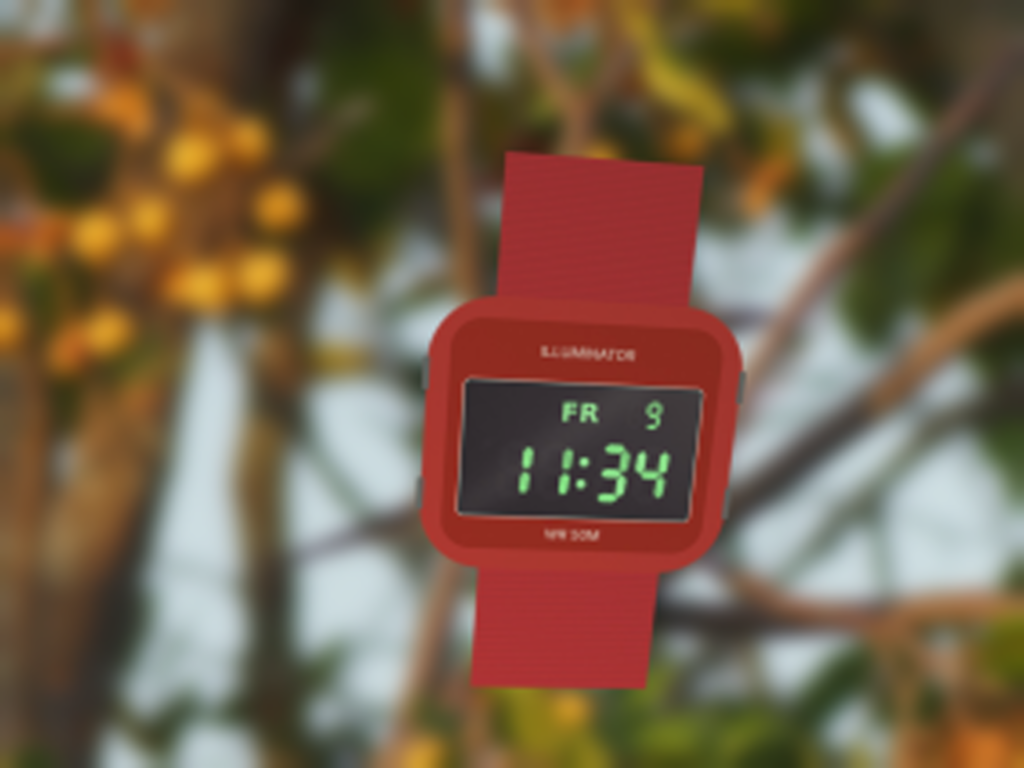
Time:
11.34
